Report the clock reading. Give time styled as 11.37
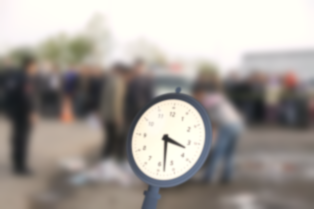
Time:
3.28
